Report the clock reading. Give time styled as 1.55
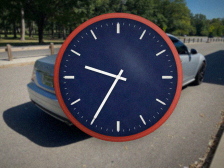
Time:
9.35
